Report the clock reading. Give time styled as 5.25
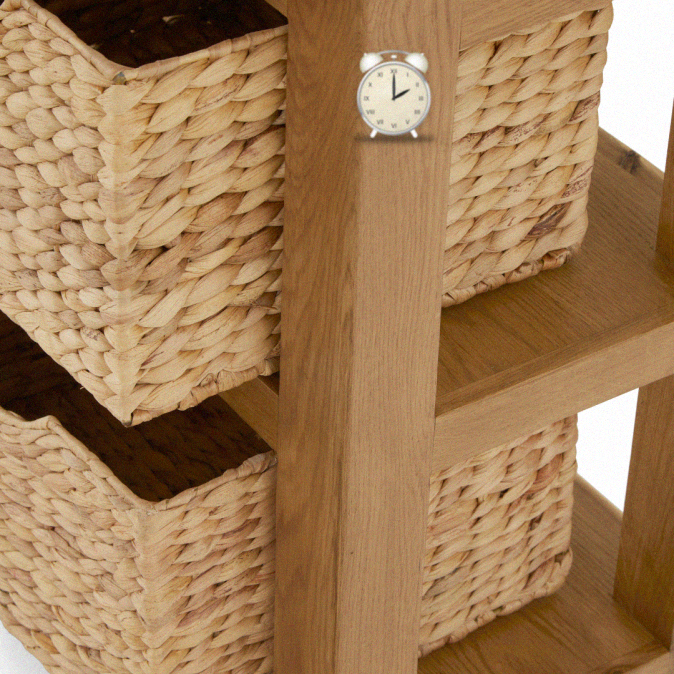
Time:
2.00
